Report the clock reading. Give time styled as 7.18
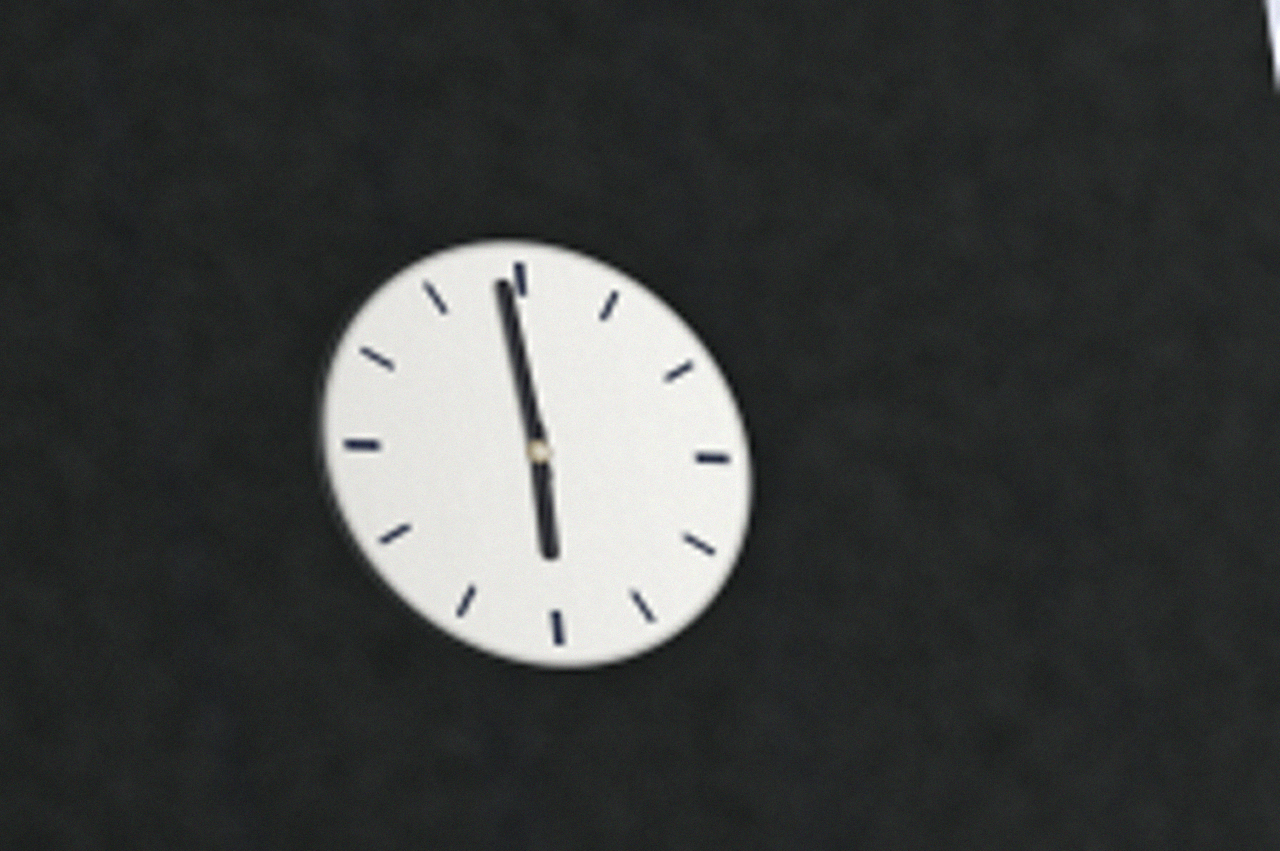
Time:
5.59
